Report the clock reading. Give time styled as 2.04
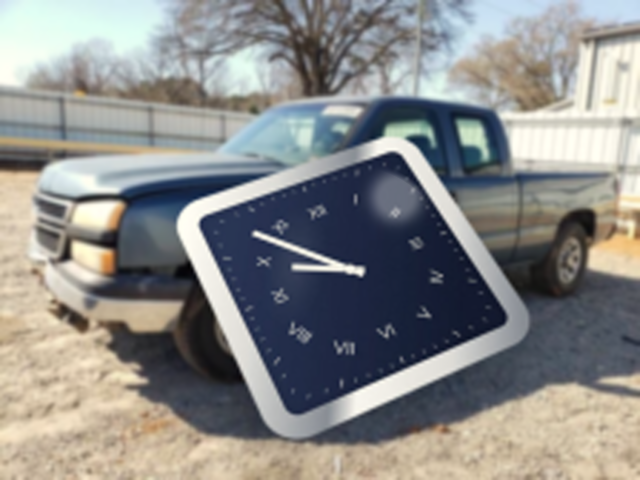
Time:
9.53
